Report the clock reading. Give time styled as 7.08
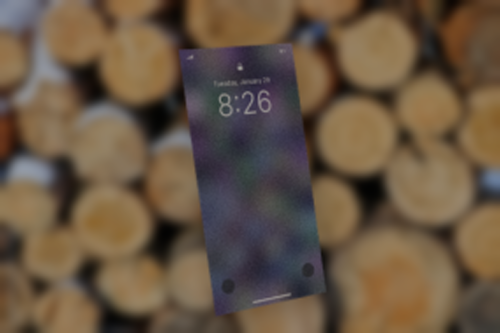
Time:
8.26
